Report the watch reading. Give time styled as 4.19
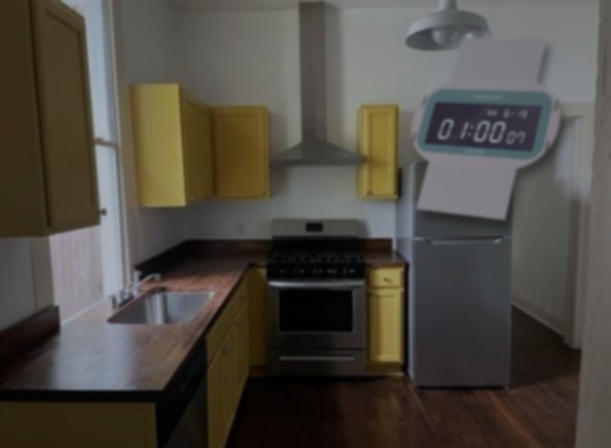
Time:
1.00
